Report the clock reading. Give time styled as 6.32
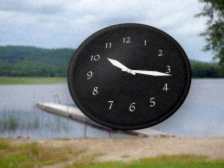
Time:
10.17
